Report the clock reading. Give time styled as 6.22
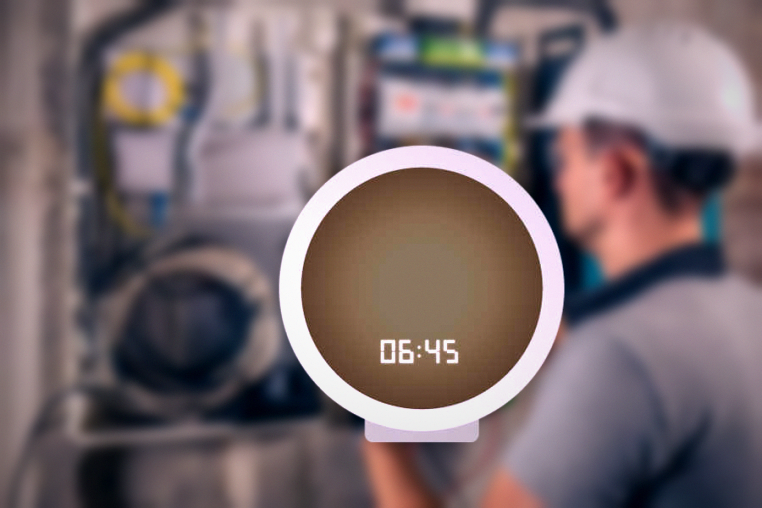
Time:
6.45
